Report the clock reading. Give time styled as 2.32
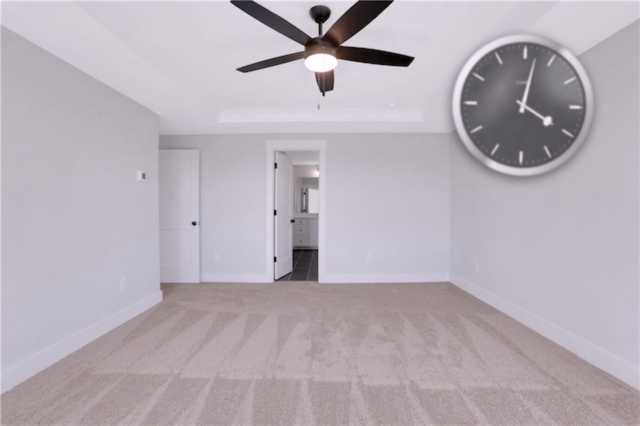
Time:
4.02
